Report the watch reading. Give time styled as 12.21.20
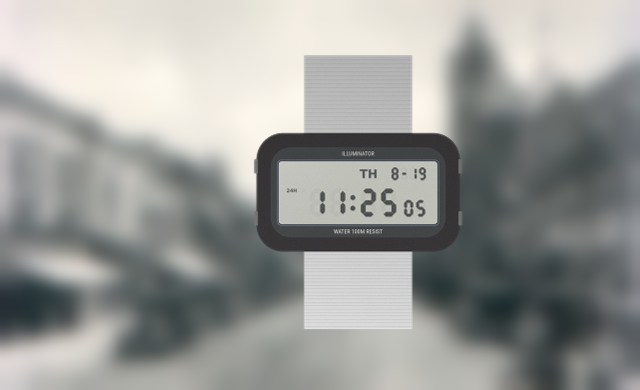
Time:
11.25.05
